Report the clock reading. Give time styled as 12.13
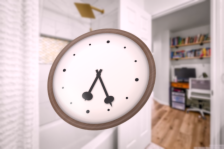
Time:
6.24
